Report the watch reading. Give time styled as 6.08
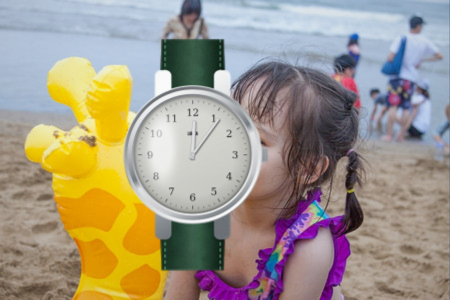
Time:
12.06
